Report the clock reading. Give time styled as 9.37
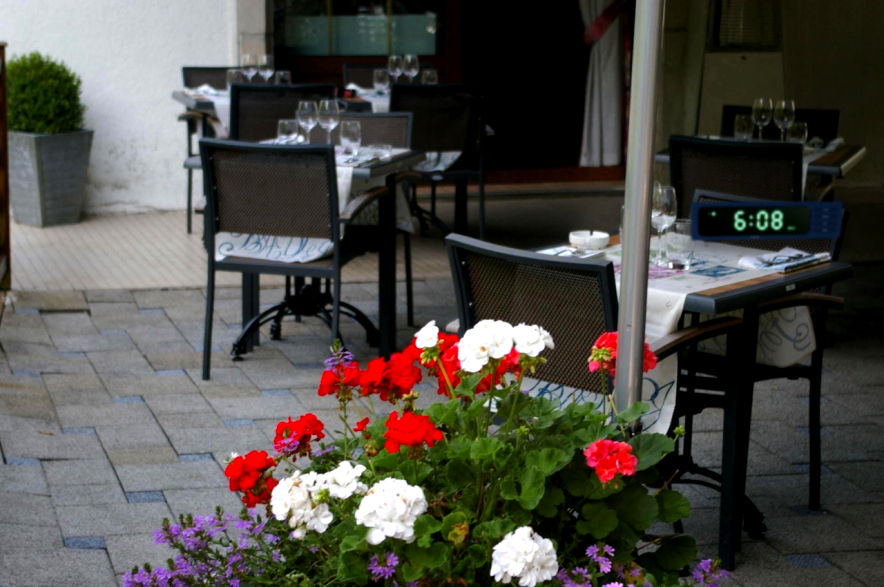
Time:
6.08
